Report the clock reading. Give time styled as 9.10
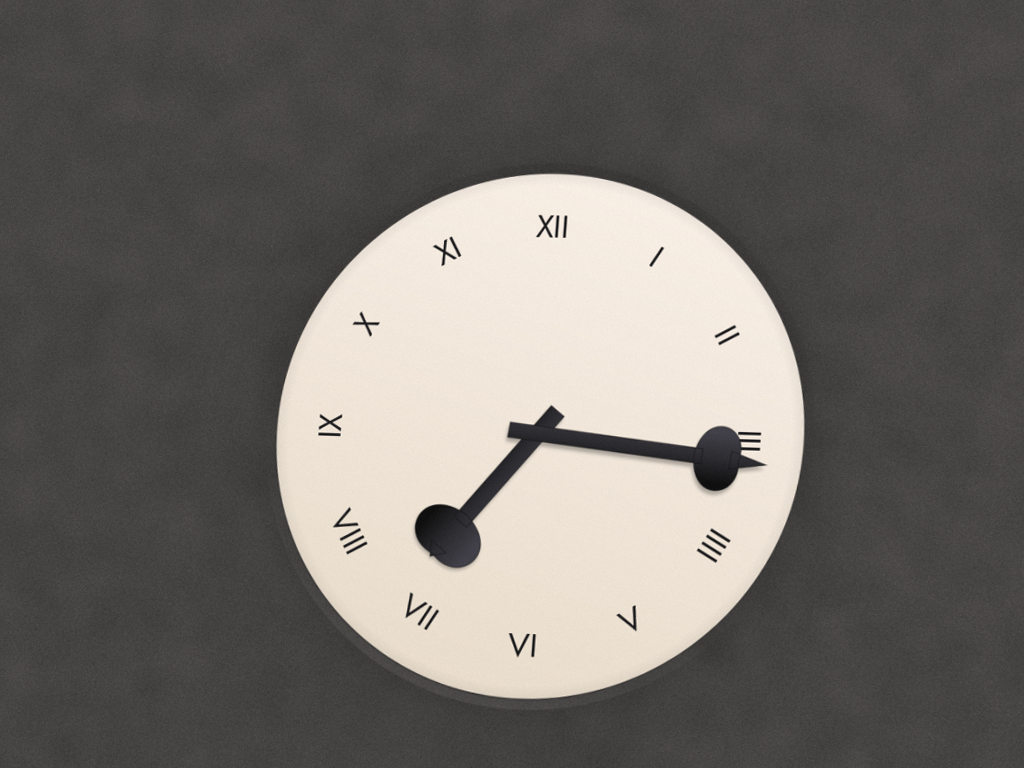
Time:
7.16
